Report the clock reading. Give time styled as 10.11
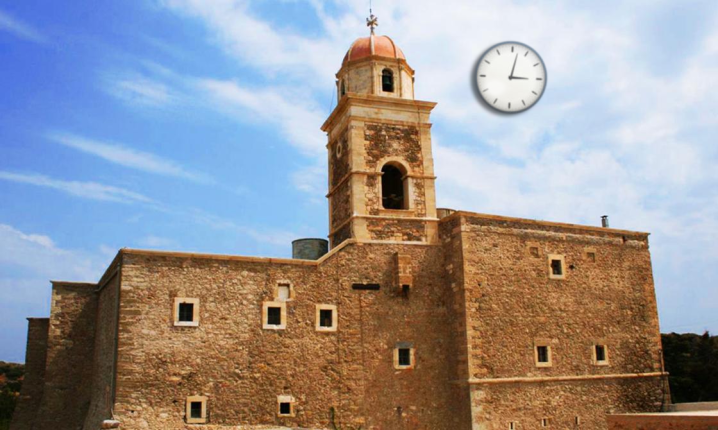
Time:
3.02
